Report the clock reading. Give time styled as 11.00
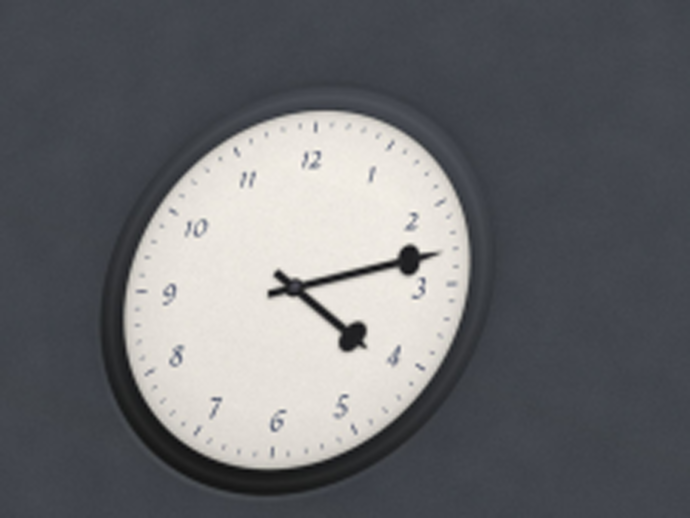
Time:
4.13
